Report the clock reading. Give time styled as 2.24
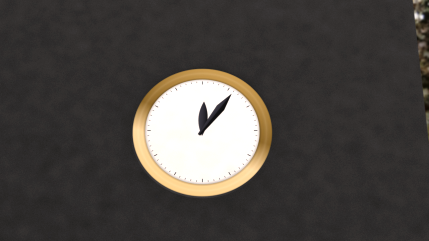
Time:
12.06
